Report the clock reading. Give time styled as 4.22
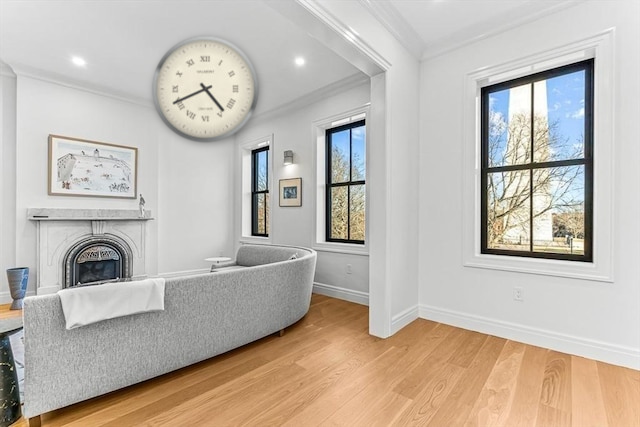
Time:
4.41
